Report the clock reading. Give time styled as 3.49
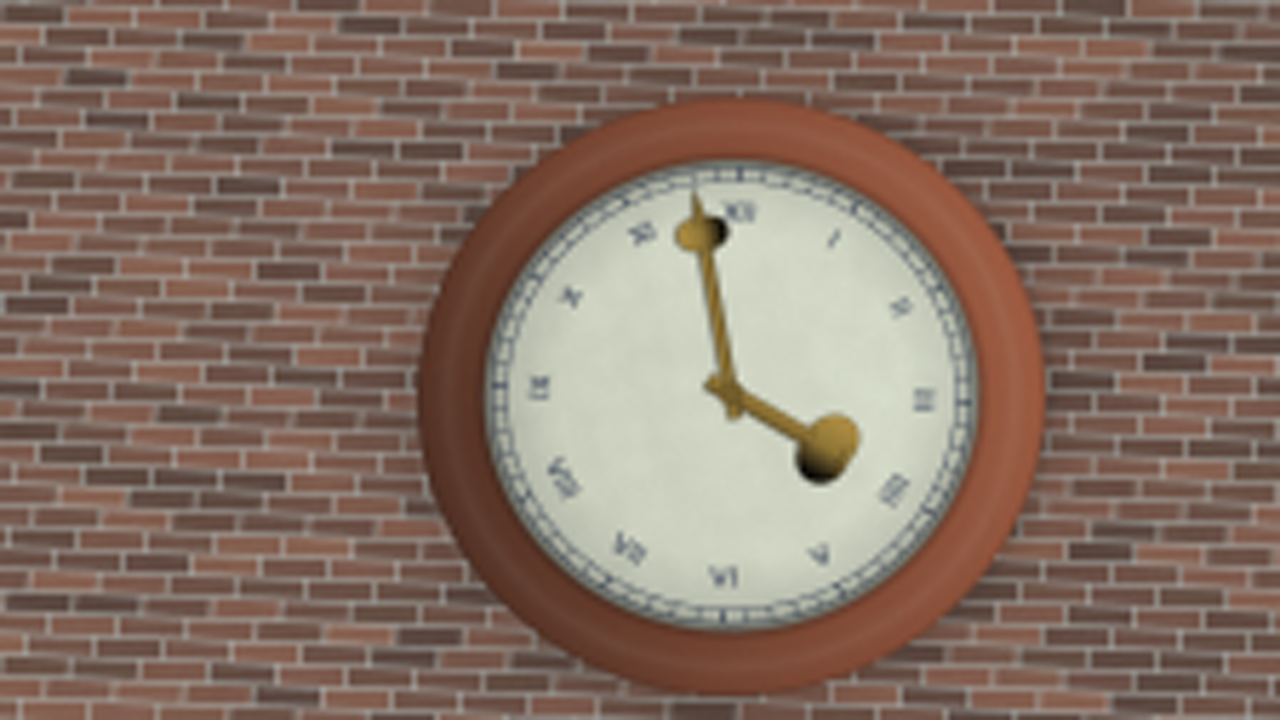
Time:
3.58
